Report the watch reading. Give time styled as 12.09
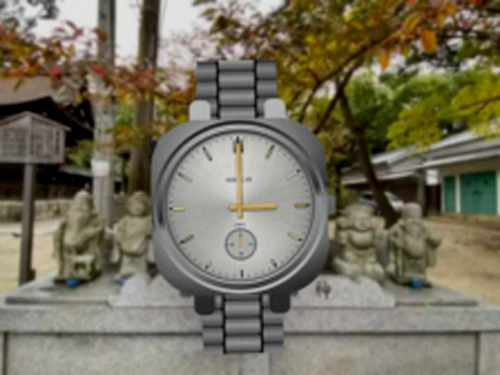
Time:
3.00
